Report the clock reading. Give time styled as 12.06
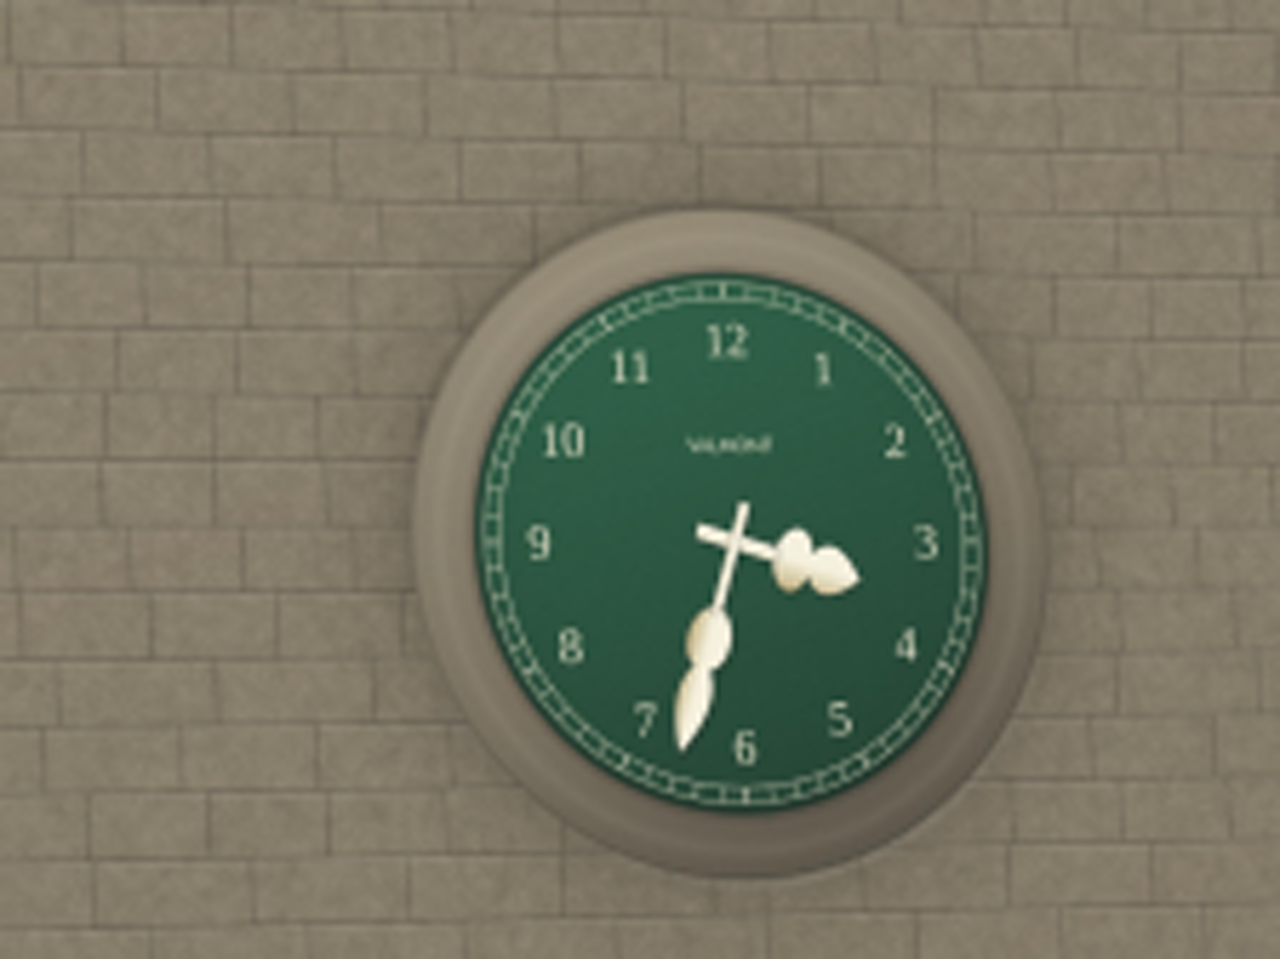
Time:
3.33
